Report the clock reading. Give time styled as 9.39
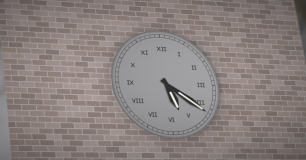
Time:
5.21
